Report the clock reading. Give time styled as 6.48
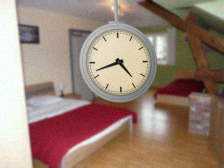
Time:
4.42
